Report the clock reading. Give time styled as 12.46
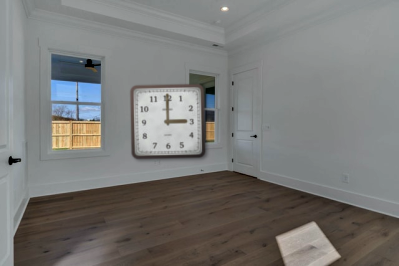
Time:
3.00
